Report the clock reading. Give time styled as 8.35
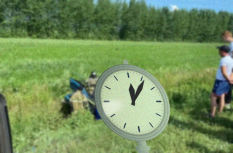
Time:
12.06
